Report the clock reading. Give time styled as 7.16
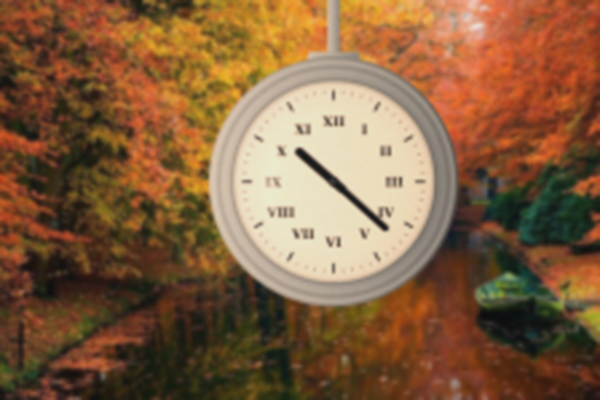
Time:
10.22
